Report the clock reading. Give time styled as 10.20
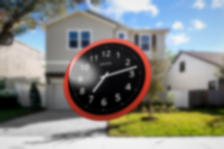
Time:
7.13
